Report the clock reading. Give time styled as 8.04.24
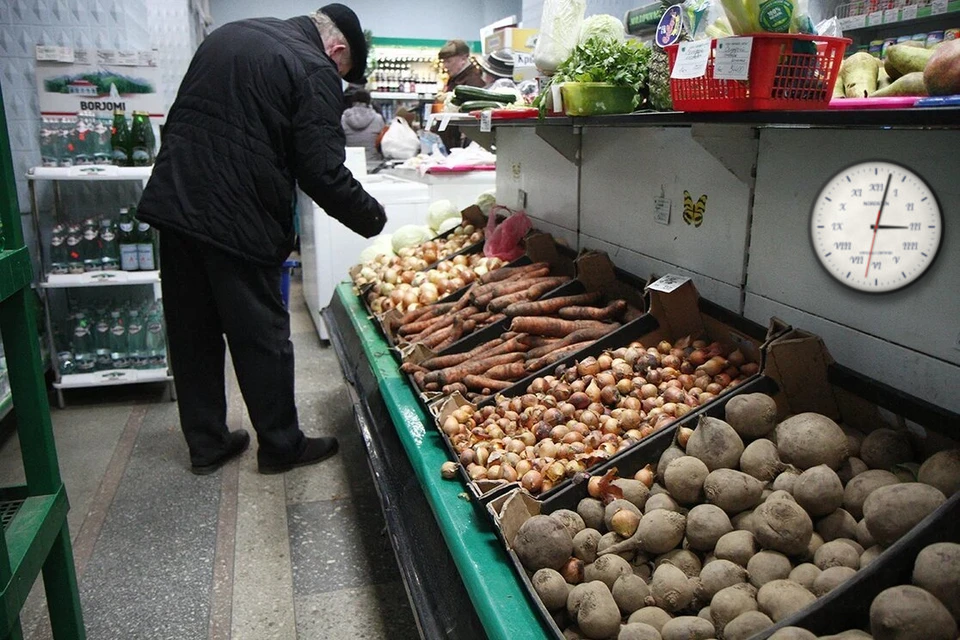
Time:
3.02.32
